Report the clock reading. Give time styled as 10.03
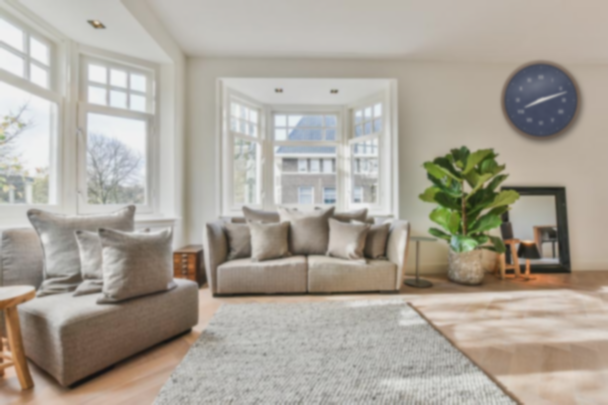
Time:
8.12
